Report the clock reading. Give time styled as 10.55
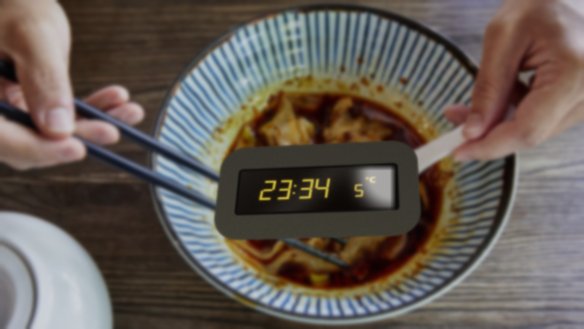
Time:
23.34
